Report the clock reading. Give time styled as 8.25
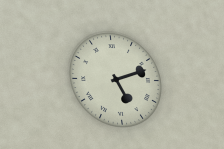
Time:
5.12
